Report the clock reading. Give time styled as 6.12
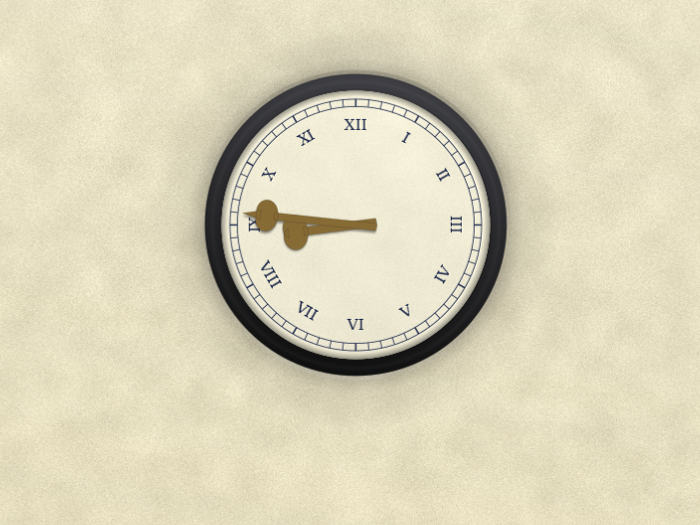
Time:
8.46
